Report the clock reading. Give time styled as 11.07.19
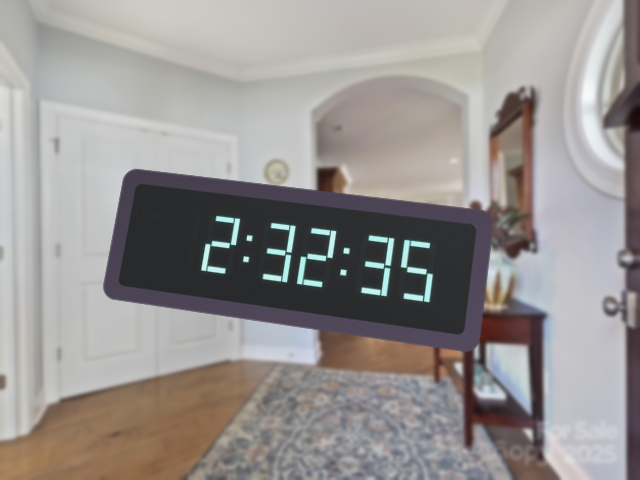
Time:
2.32.35
